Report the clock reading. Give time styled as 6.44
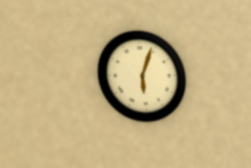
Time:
6.04
